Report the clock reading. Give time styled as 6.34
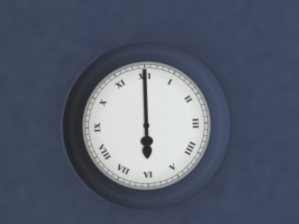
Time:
6.00
